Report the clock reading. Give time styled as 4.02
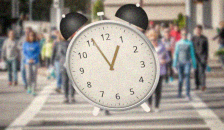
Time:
12.56
